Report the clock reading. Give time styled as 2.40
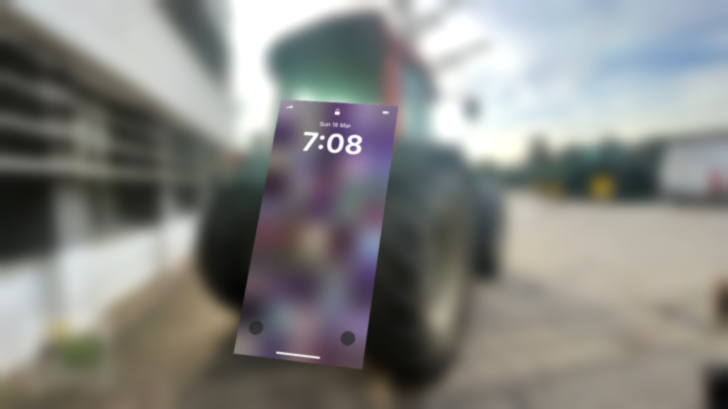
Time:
7.08
